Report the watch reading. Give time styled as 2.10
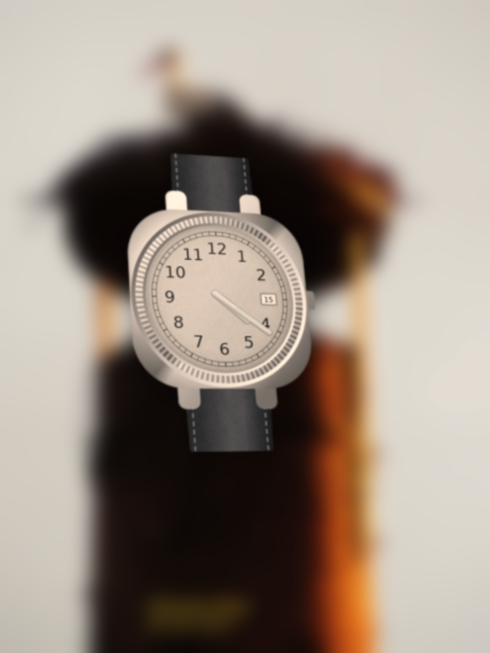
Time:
4.21
